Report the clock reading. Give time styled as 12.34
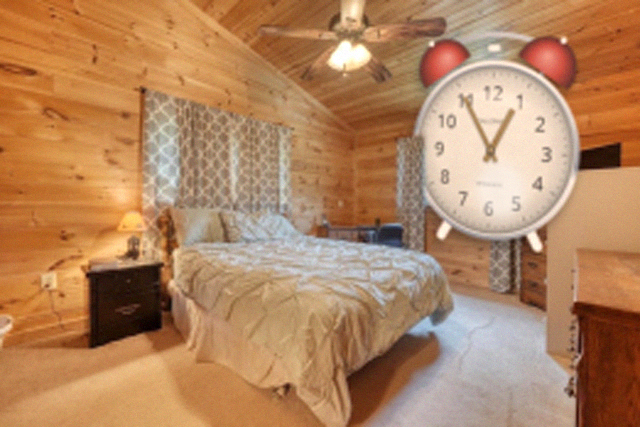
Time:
12.55
